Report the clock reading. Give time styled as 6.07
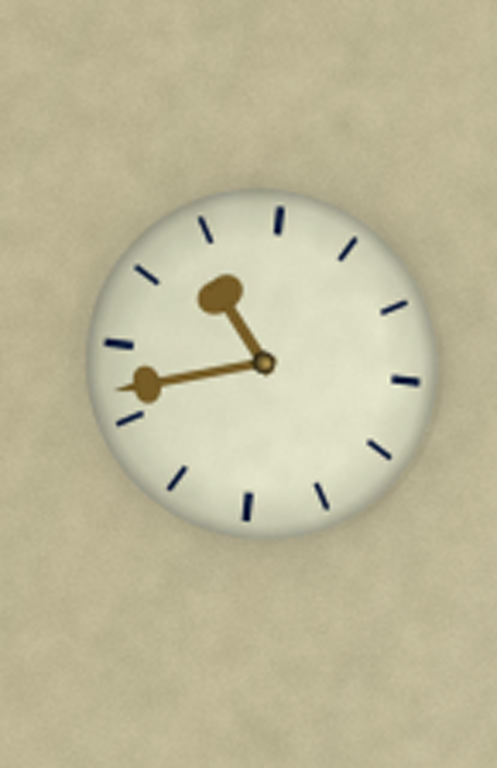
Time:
10.42
